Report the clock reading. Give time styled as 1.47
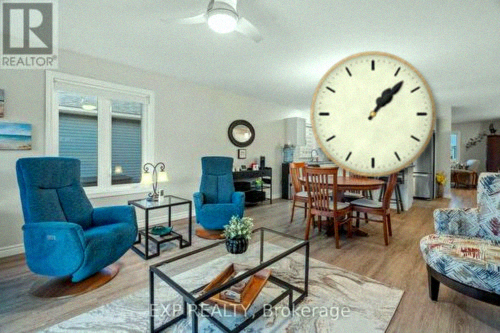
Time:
1.07
